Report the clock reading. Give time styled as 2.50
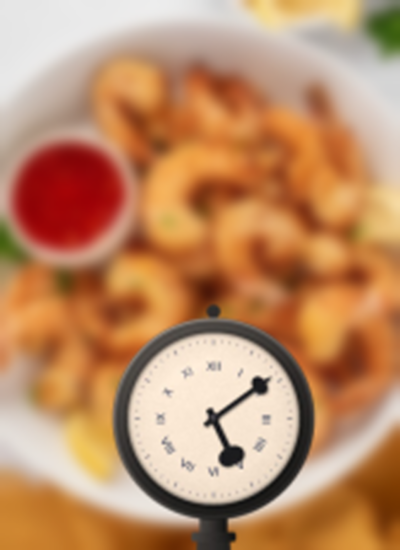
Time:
5.09
